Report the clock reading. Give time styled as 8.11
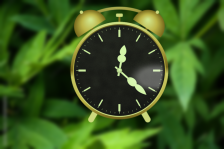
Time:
12.22
